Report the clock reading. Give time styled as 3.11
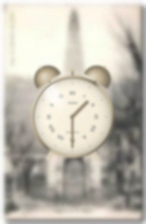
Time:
1.30
